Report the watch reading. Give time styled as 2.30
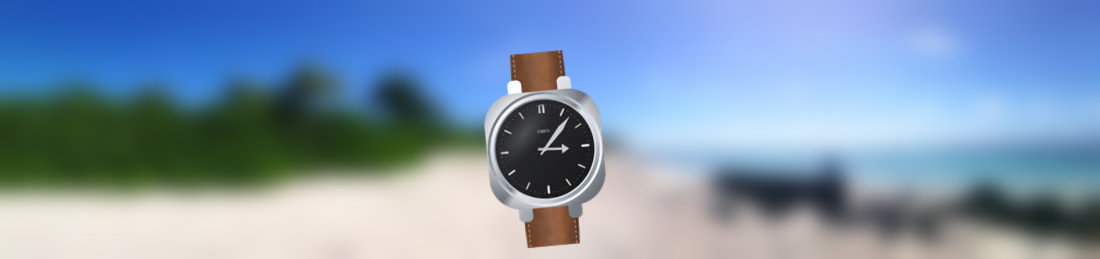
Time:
3.07
